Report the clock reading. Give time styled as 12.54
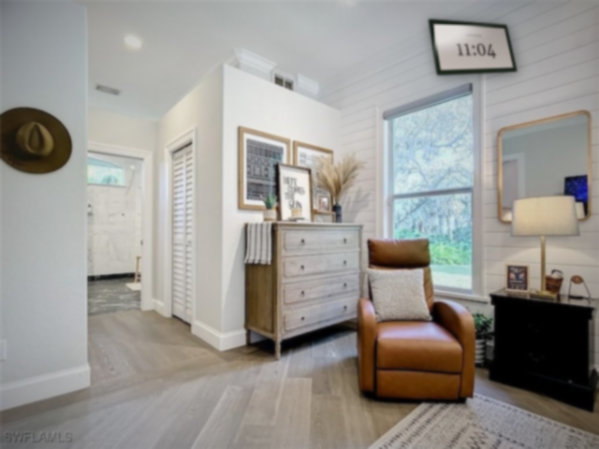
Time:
11.04
